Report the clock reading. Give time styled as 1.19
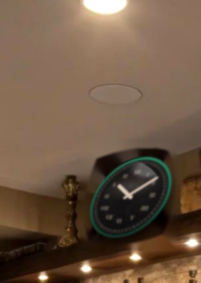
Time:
10.09
